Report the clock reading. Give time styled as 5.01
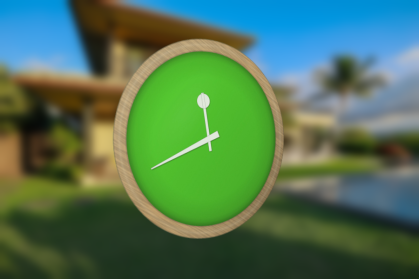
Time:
11.41
